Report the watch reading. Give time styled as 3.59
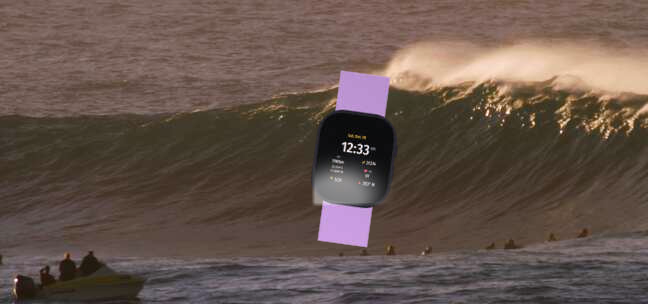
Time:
12.33
